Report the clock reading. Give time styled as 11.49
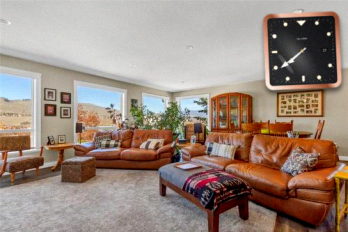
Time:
7.39
